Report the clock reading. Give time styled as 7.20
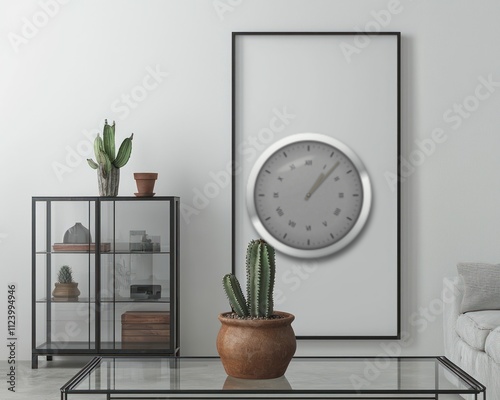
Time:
1.07
